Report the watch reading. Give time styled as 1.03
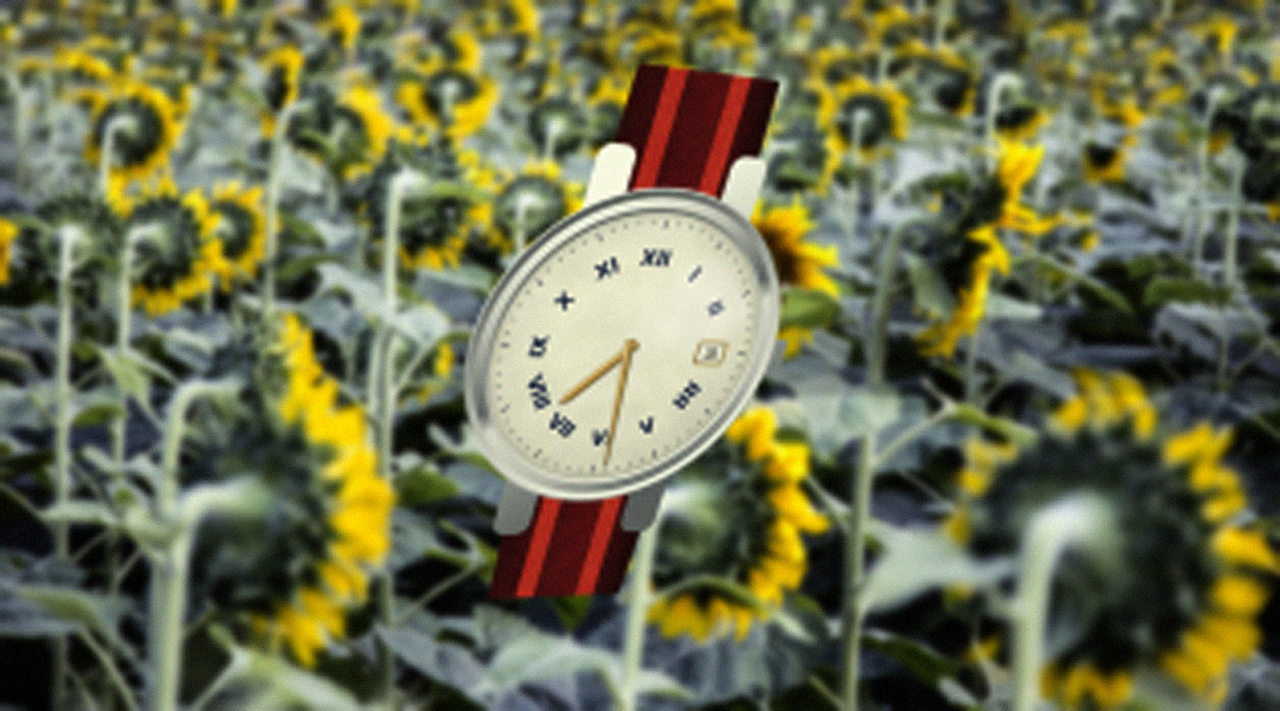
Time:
7.29
